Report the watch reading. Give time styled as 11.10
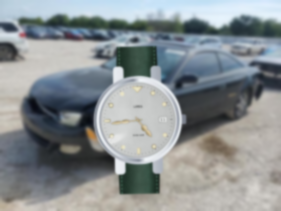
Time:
4.44
